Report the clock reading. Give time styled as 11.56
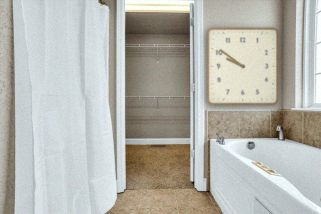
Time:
9.51
